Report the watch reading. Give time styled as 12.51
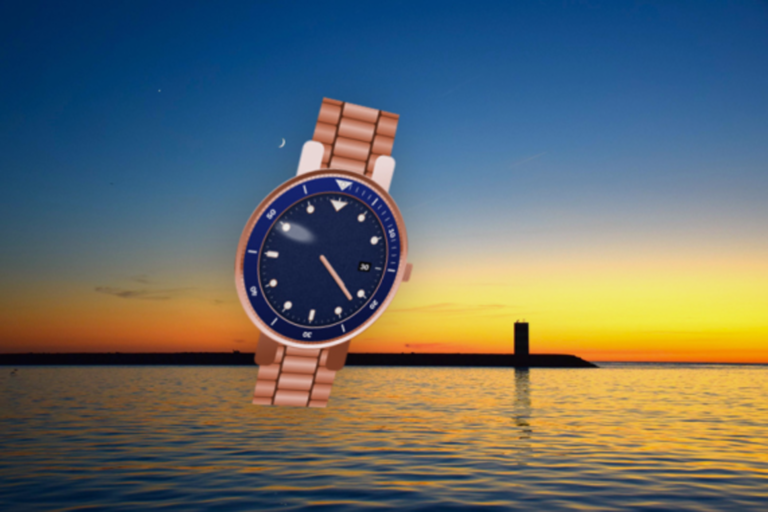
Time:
4.22
